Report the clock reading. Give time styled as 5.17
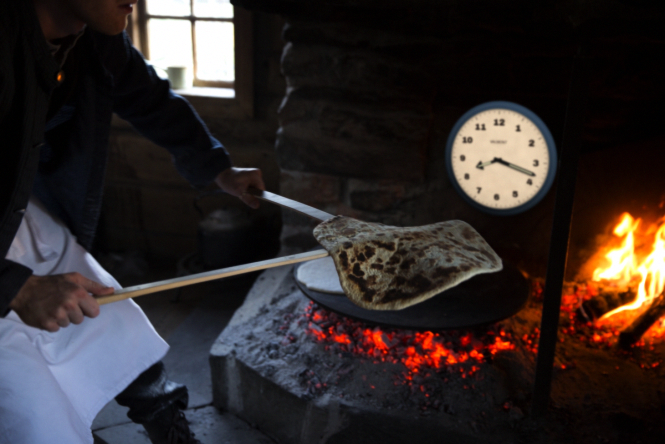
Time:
8.18
